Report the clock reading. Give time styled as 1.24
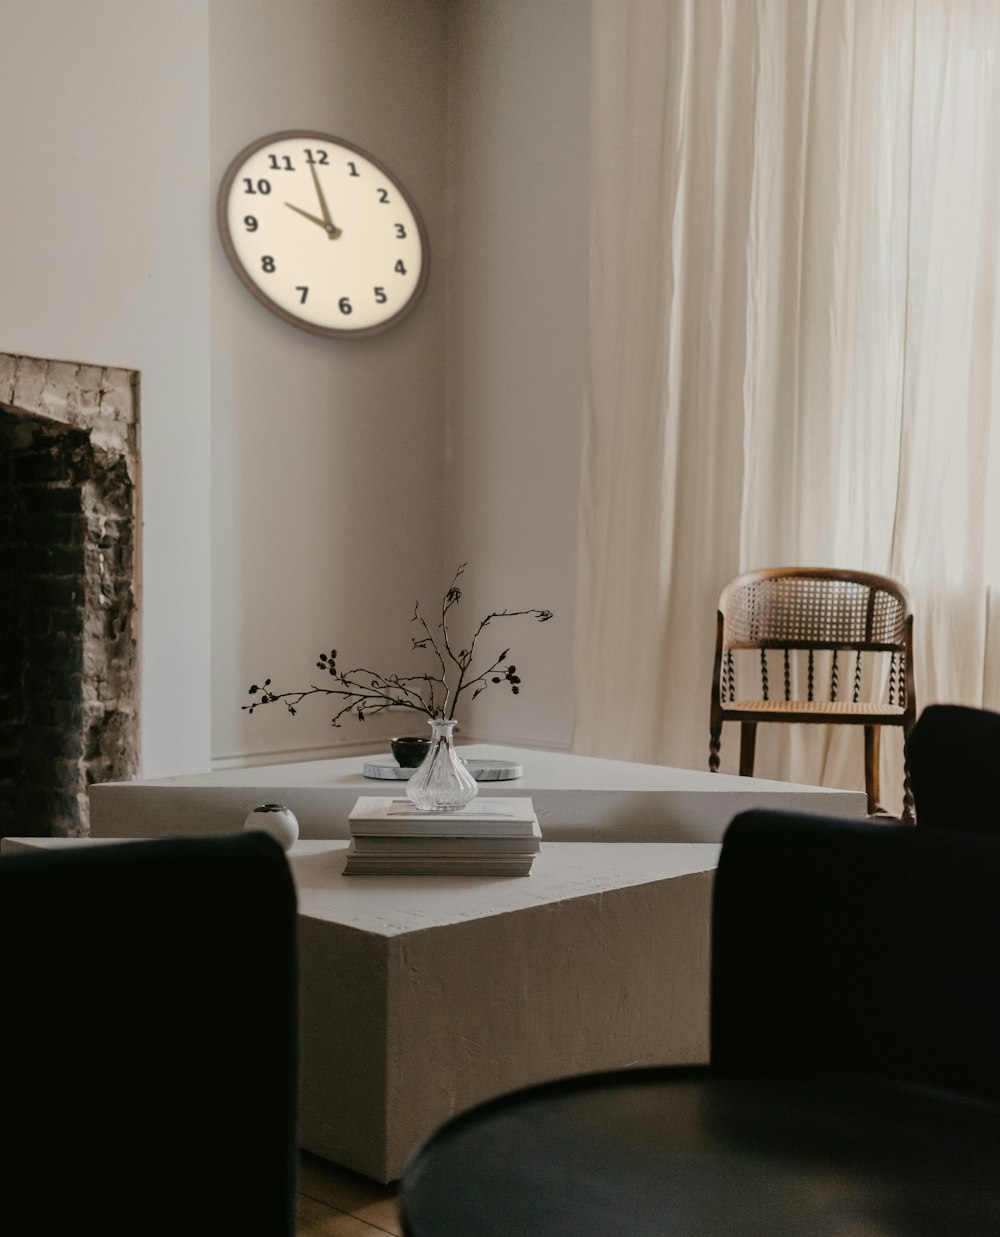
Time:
9.59
